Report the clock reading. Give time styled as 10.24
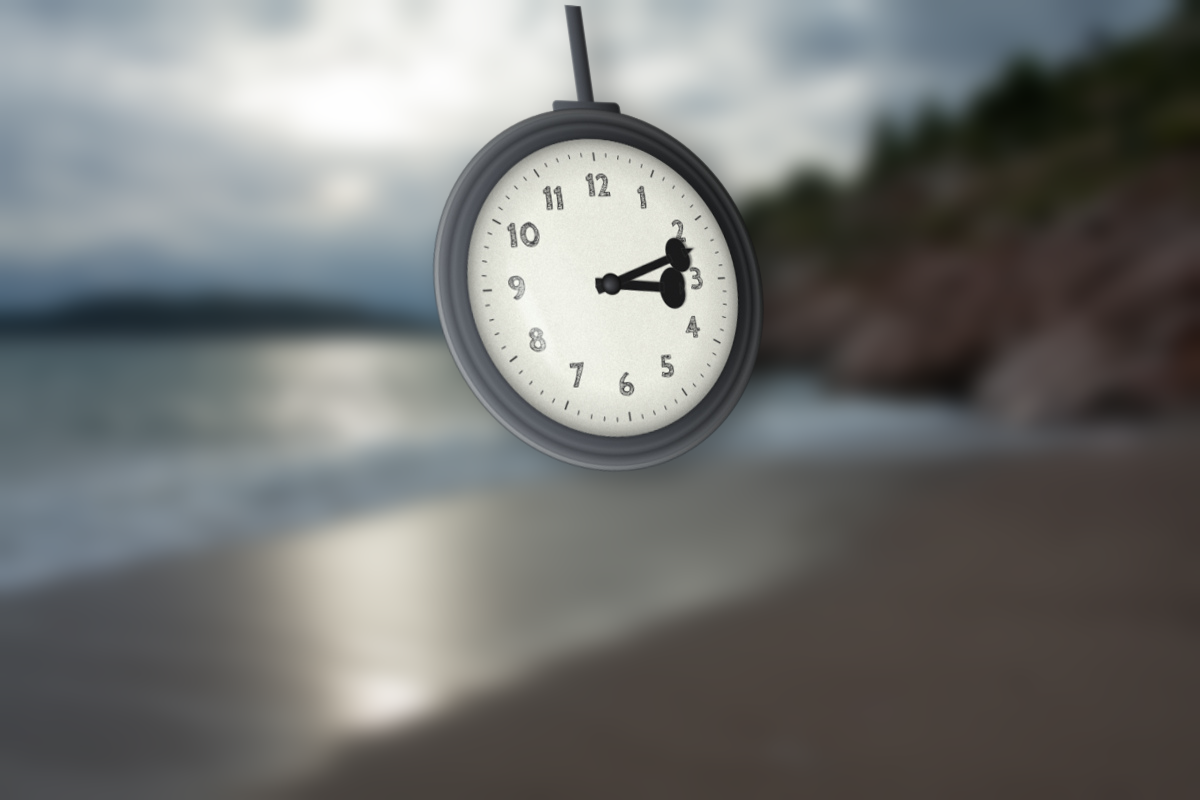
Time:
3.12
